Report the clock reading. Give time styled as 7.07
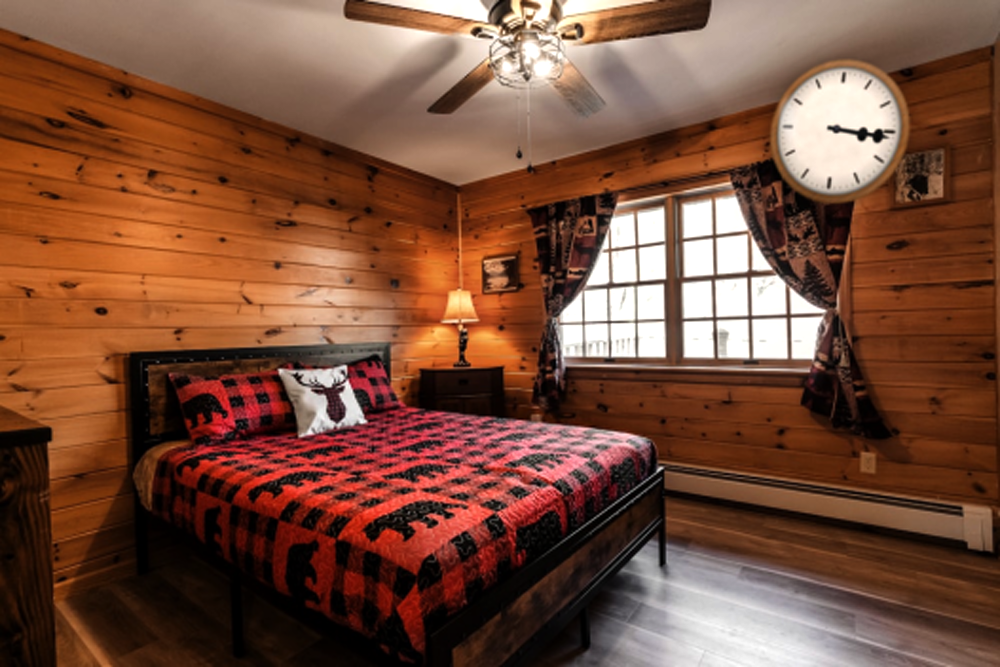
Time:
3.16
